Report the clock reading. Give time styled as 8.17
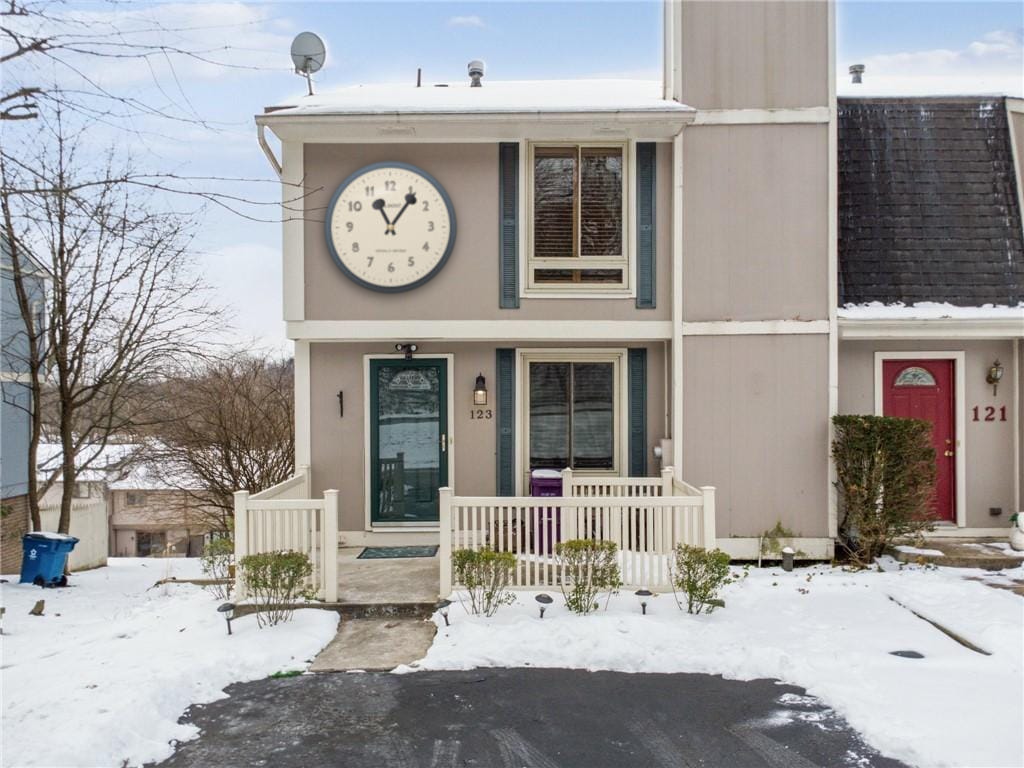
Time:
11.06
